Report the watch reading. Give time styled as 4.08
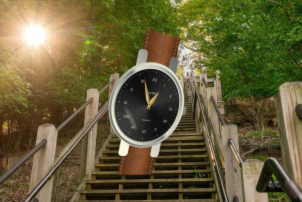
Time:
12.56
